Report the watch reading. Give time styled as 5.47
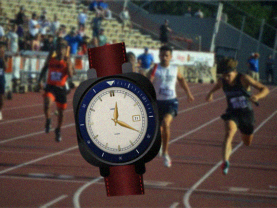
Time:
12.20
